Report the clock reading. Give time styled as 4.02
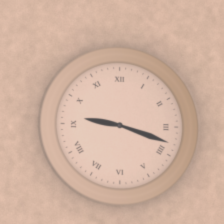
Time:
9.18
